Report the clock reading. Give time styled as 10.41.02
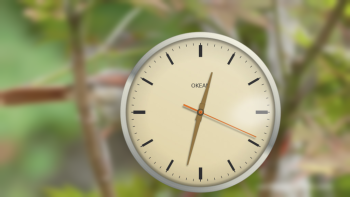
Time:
12.32.19
